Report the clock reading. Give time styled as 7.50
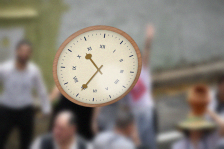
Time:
10.35
